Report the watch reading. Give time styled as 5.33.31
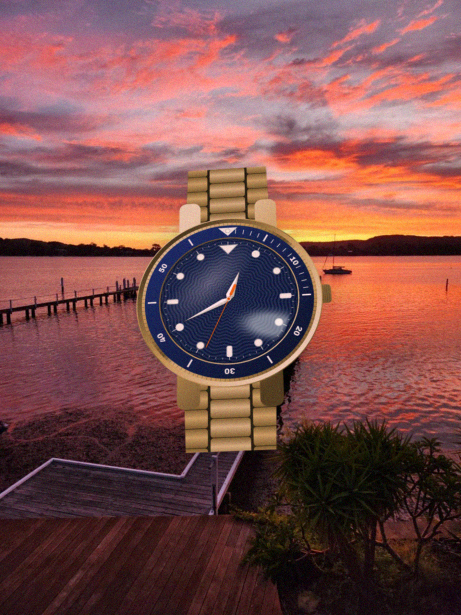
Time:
12.40.34
